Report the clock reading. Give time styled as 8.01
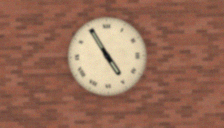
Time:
4.55
